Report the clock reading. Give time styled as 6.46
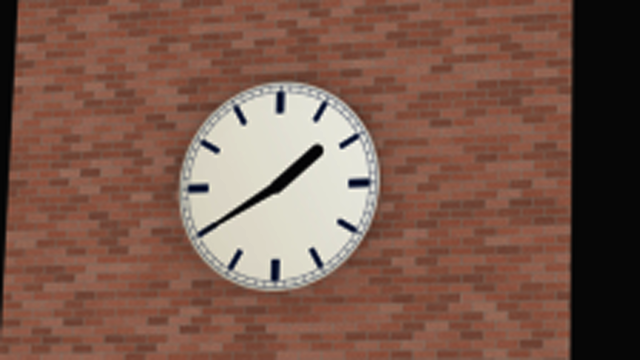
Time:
1.40
